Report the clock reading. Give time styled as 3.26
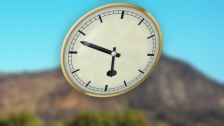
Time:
5.48
